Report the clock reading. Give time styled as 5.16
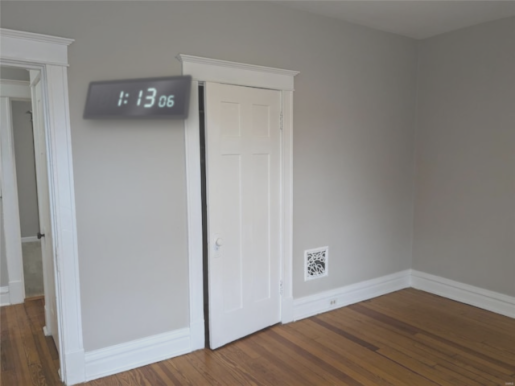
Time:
1.13
